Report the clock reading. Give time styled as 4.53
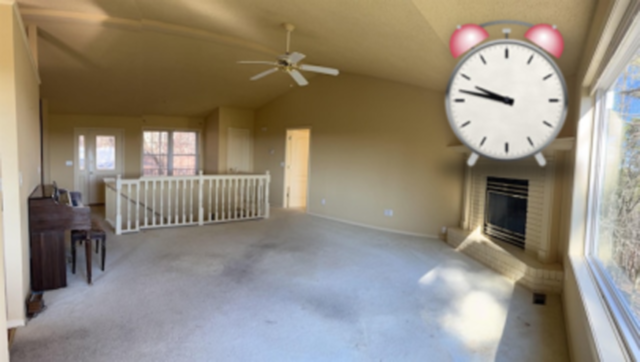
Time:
9.47
